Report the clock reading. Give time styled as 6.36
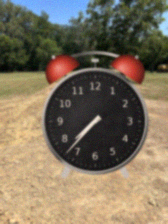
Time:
7.37
